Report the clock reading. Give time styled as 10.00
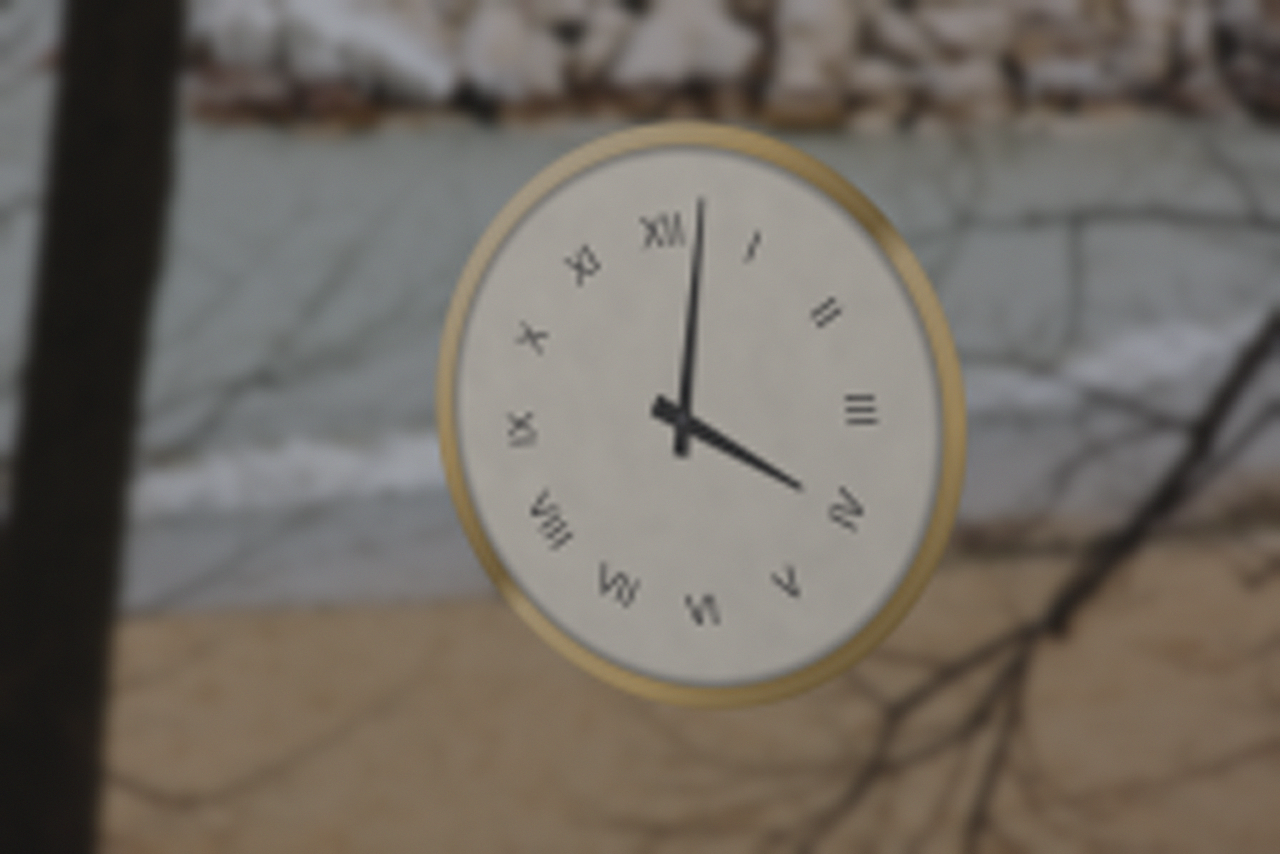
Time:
4.02
